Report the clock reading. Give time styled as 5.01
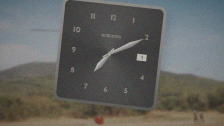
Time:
7.10
